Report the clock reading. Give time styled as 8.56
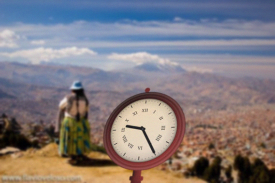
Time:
9.25
